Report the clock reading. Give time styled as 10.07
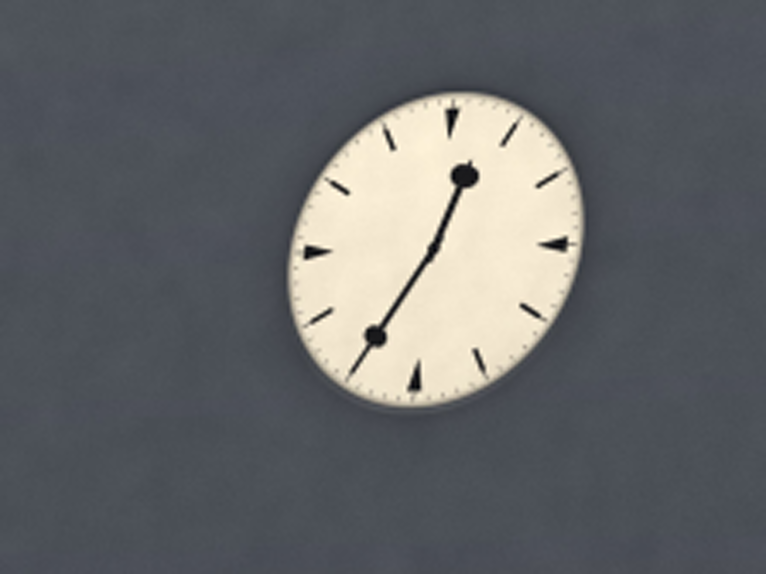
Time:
12.35
